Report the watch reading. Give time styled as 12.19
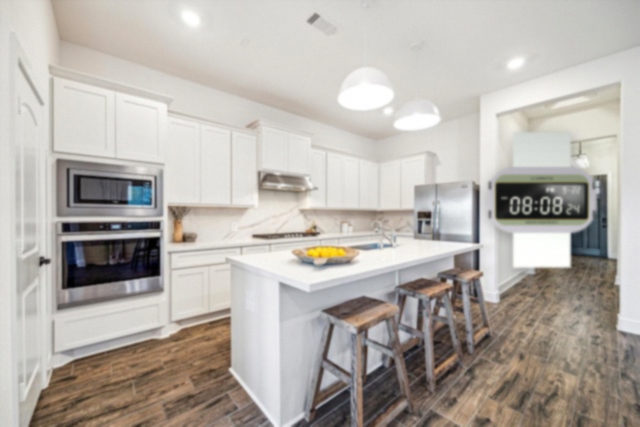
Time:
8.08
